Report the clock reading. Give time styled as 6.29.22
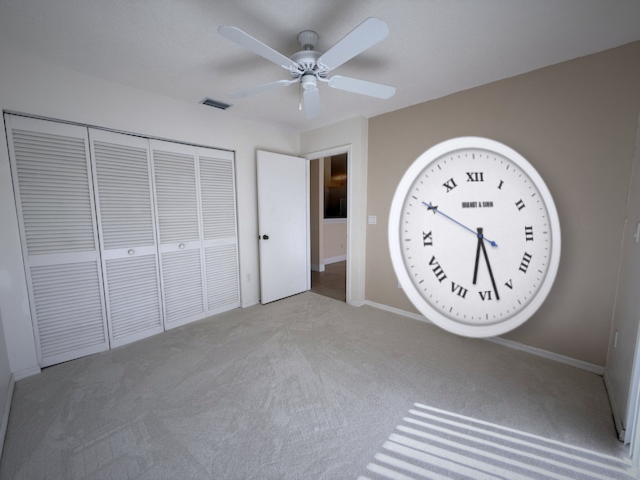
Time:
6.27.50
